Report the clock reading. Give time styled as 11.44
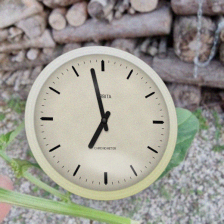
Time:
6.58
